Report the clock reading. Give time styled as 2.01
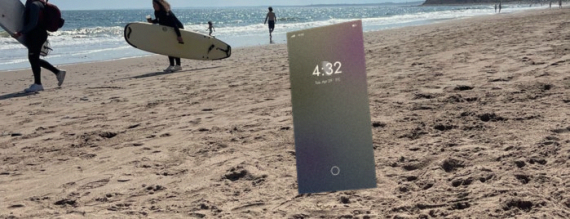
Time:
4.32
